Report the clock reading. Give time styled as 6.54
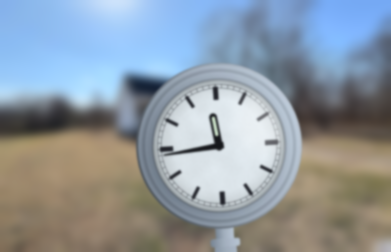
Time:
11.44
